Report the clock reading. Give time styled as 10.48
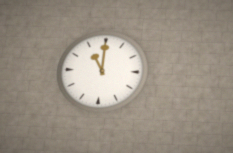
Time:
11.00
